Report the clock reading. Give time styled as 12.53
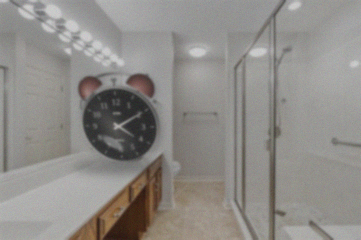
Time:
4.10
